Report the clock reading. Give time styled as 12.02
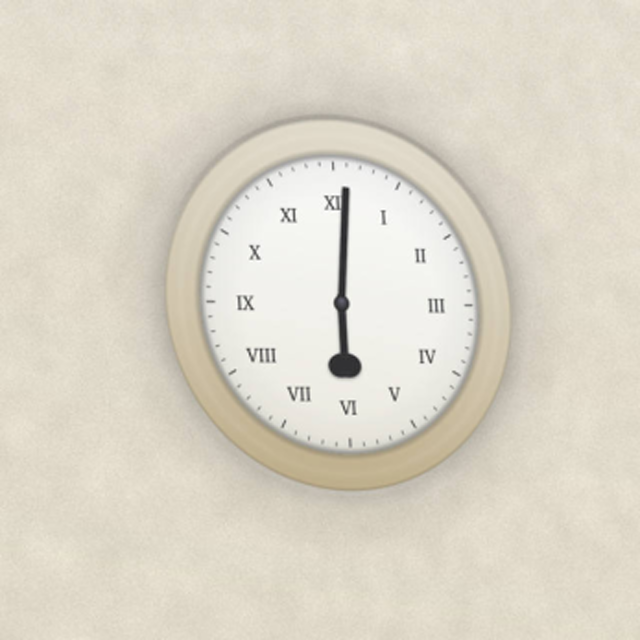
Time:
6.01
